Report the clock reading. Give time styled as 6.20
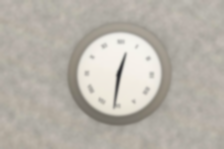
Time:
12.31
